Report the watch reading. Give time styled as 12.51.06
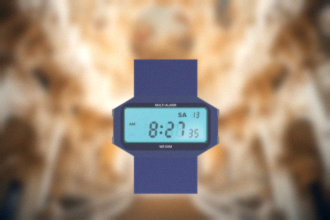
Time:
8.27.35
